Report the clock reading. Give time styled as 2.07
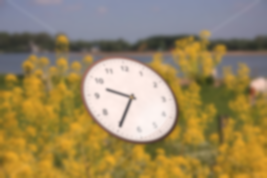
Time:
9.35
